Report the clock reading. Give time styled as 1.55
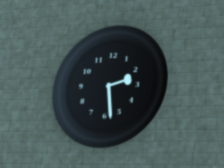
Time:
2.28
